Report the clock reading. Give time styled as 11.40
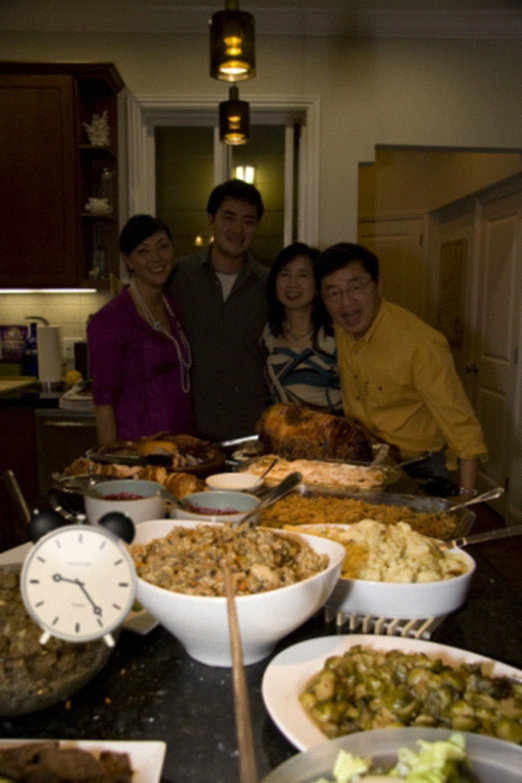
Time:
9.24
